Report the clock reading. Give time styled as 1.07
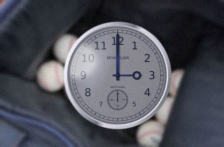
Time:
3.00
